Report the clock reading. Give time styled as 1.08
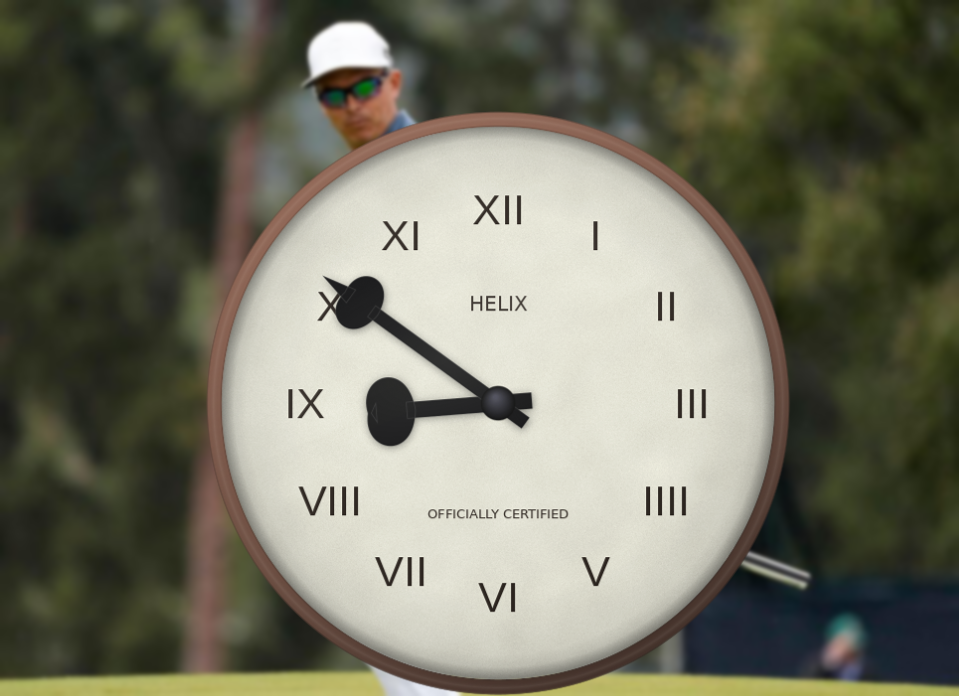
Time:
8.51
